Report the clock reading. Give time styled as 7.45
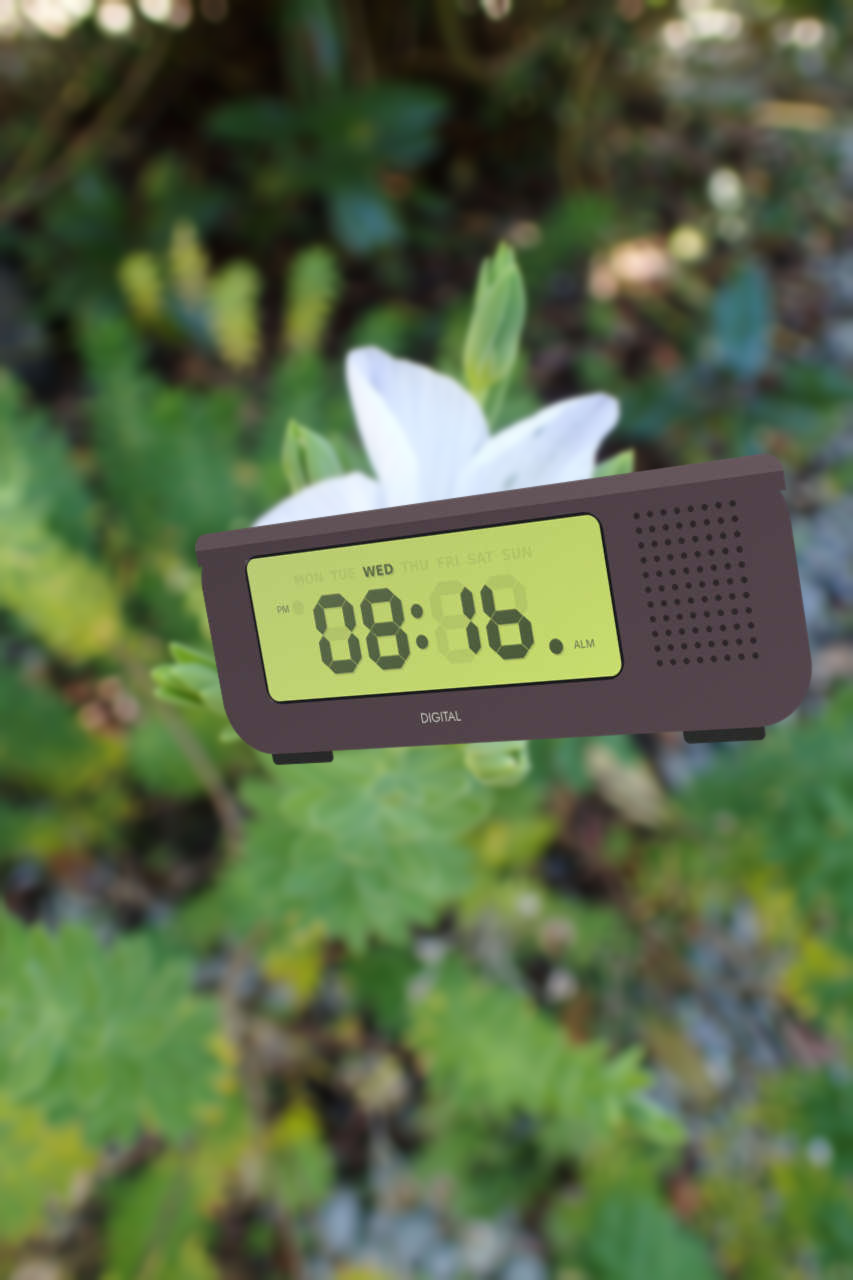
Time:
8.16
